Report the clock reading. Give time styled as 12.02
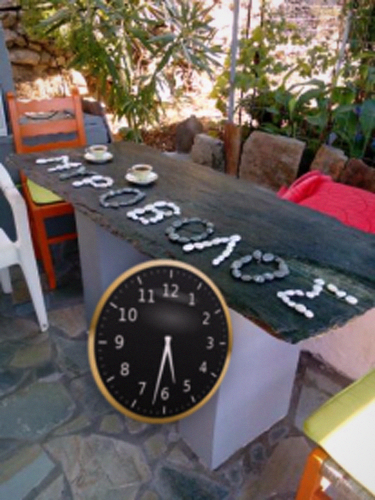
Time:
5.32
